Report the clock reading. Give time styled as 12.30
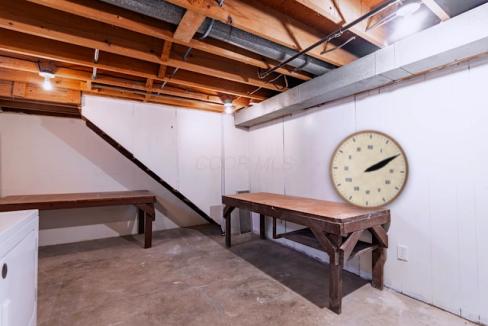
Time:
2.10
